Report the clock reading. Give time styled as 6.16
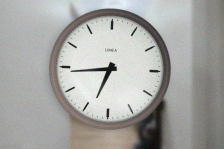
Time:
6.44
